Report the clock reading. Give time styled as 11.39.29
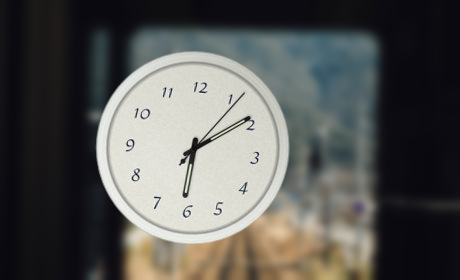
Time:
6.09.06
